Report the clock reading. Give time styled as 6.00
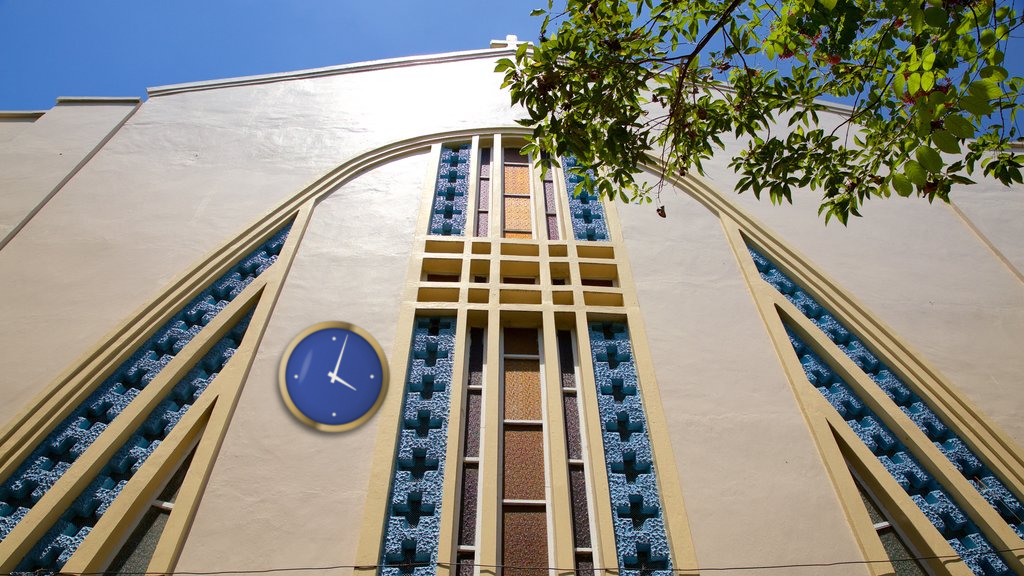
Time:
4.03
